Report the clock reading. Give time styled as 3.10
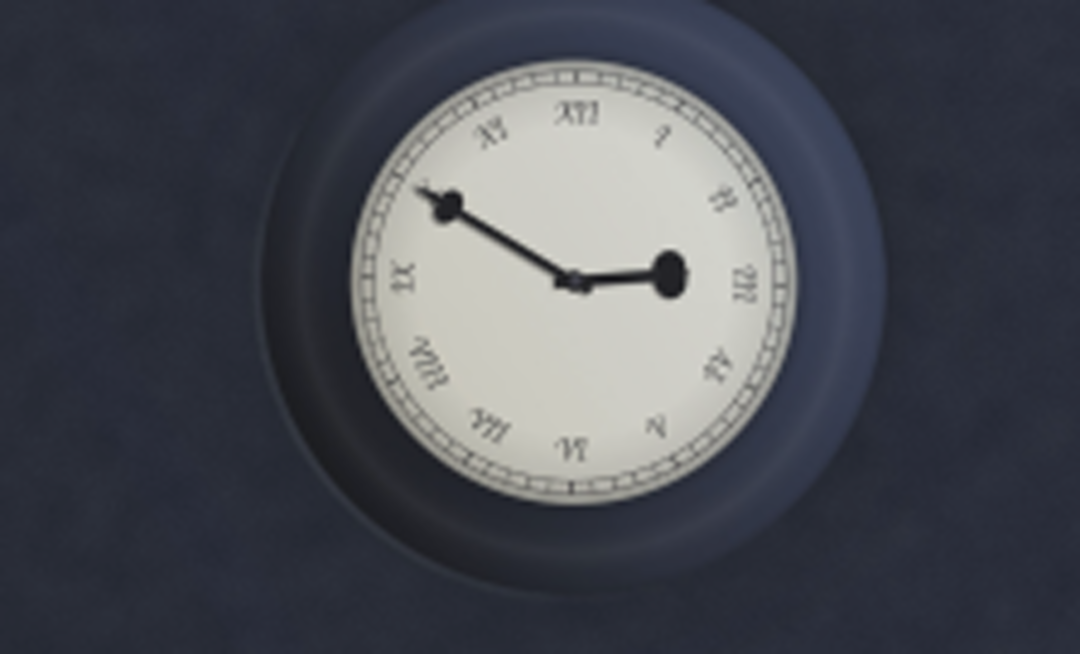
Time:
2.50
